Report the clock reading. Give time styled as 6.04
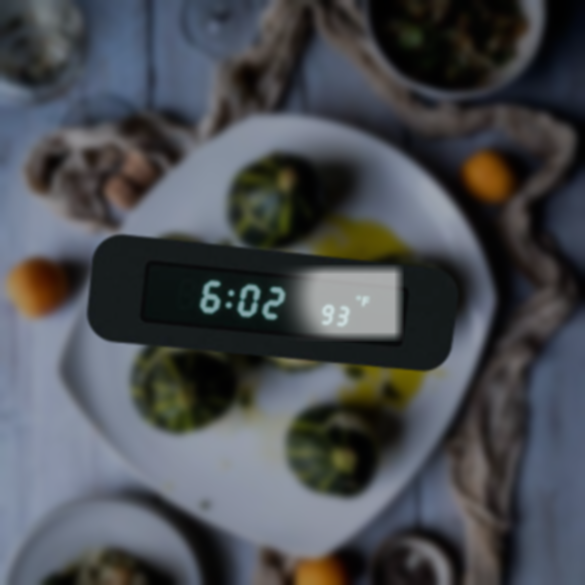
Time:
6.02
